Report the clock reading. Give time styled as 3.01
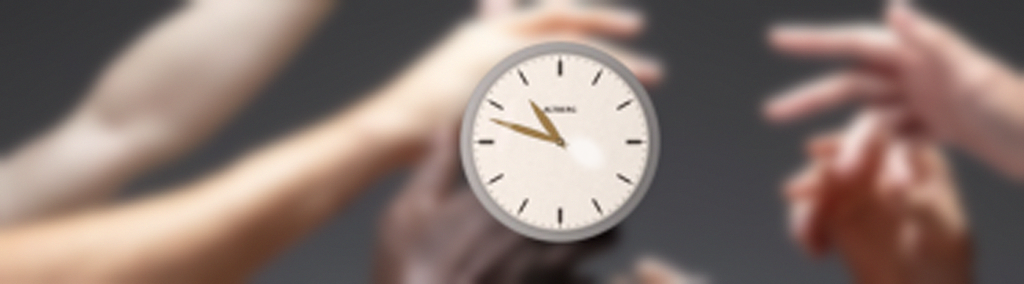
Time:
10.48
